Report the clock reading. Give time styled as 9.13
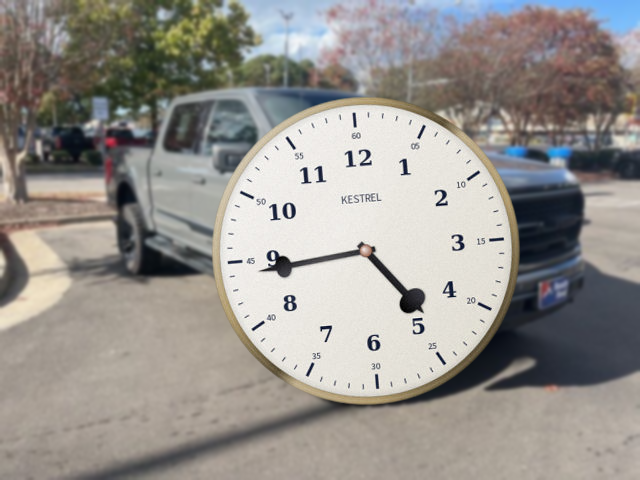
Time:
4.44
